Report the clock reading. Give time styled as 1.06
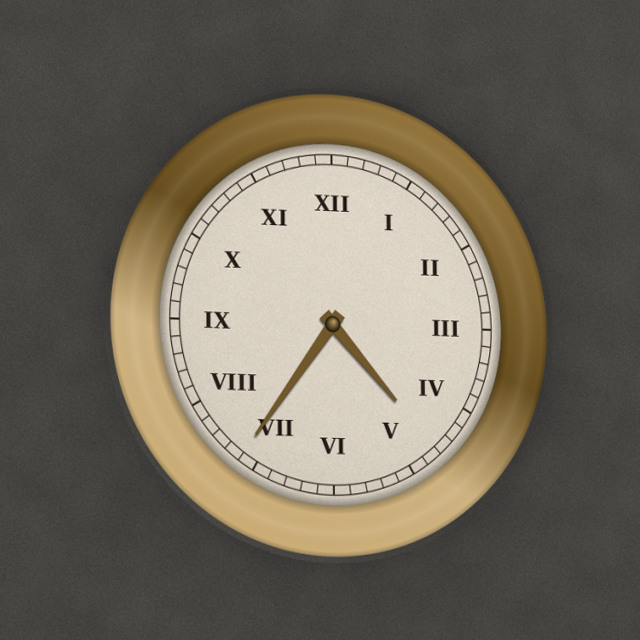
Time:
4.36
